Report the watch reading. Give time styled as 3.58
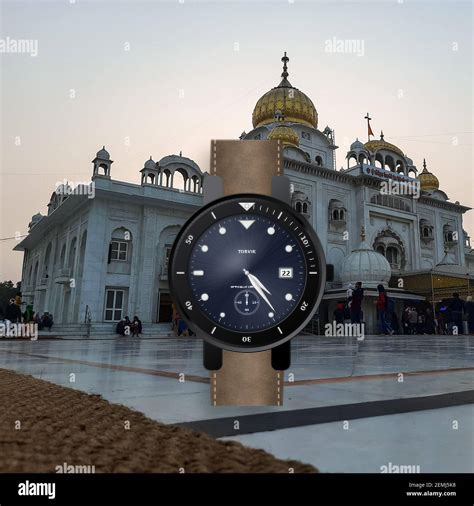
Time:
4.24
